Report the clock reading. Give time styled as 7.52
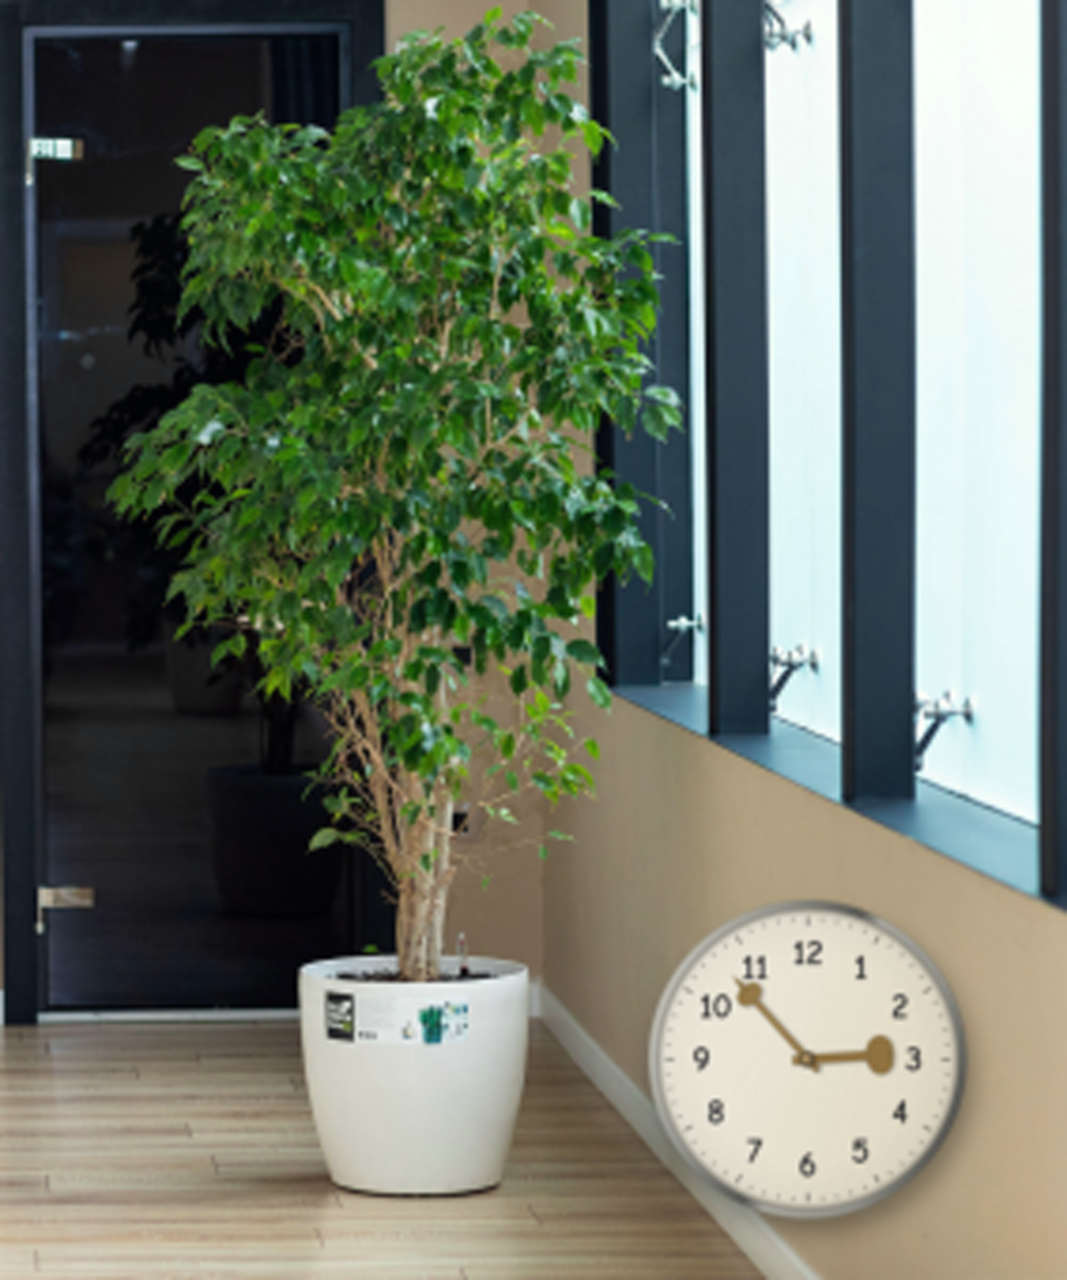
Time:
2.53
